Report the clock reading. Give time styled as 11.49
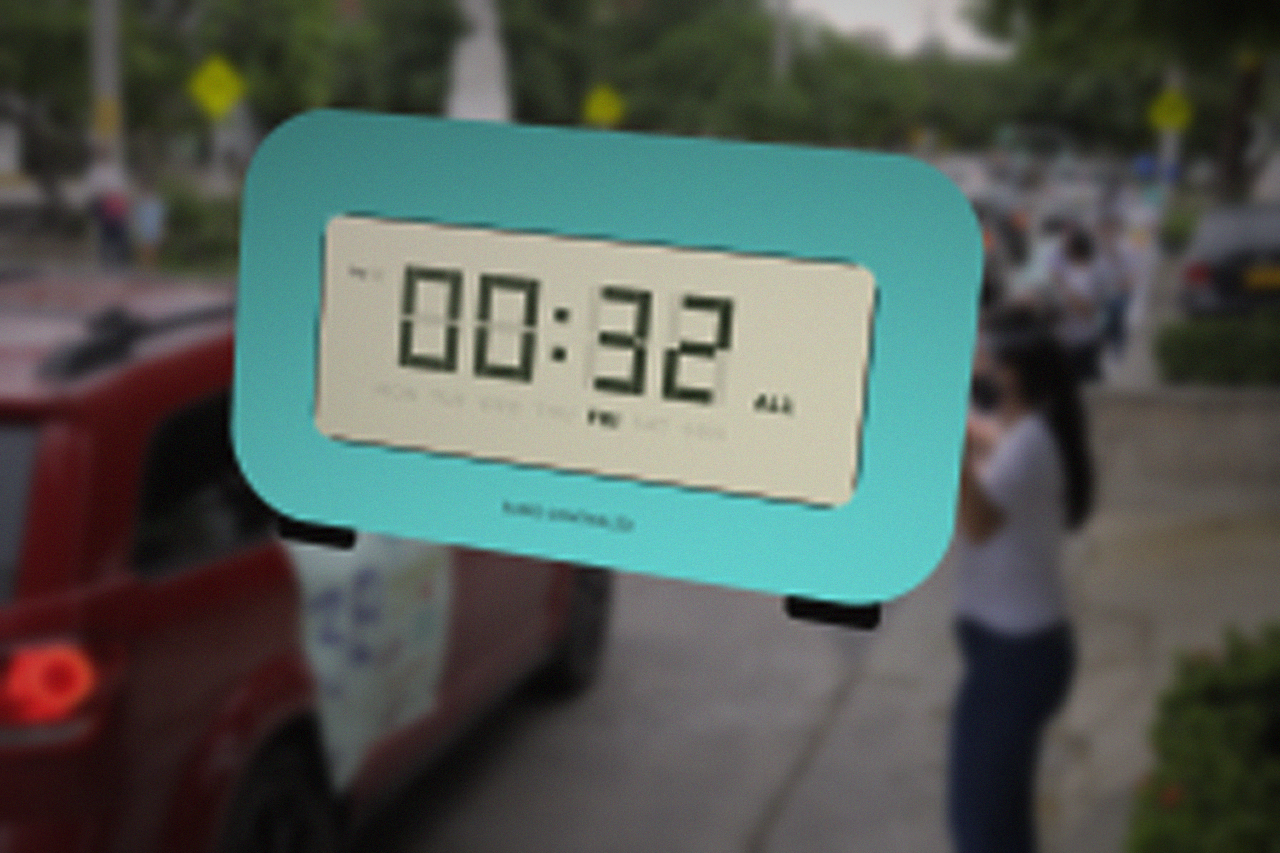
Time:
0.32
